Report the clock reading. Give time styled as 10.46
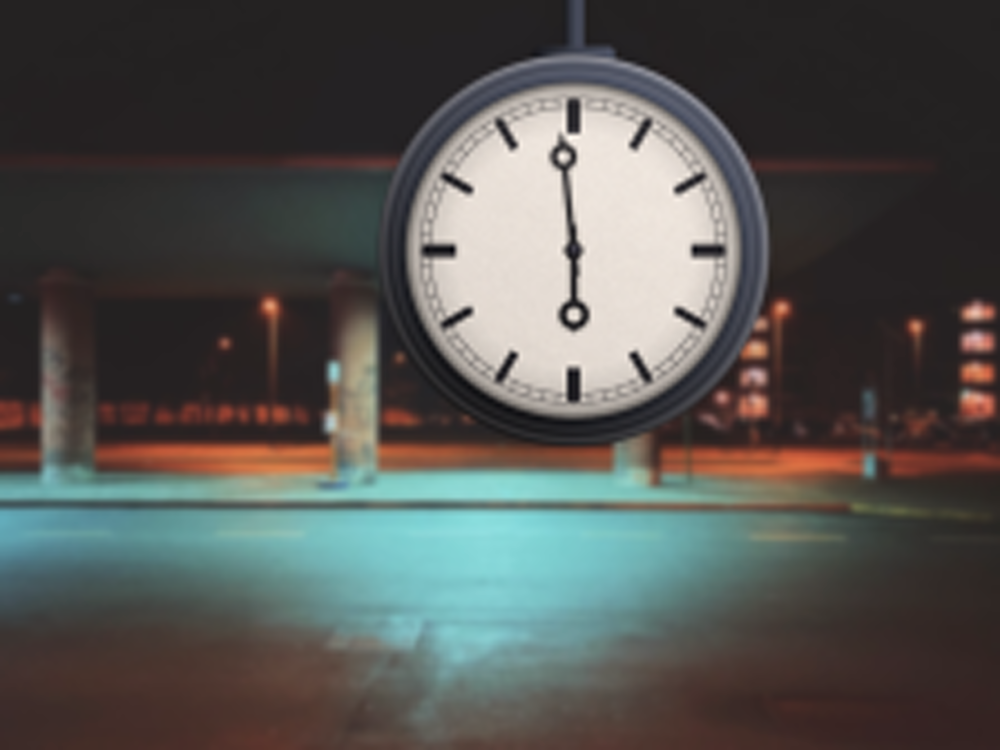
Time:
5.59
